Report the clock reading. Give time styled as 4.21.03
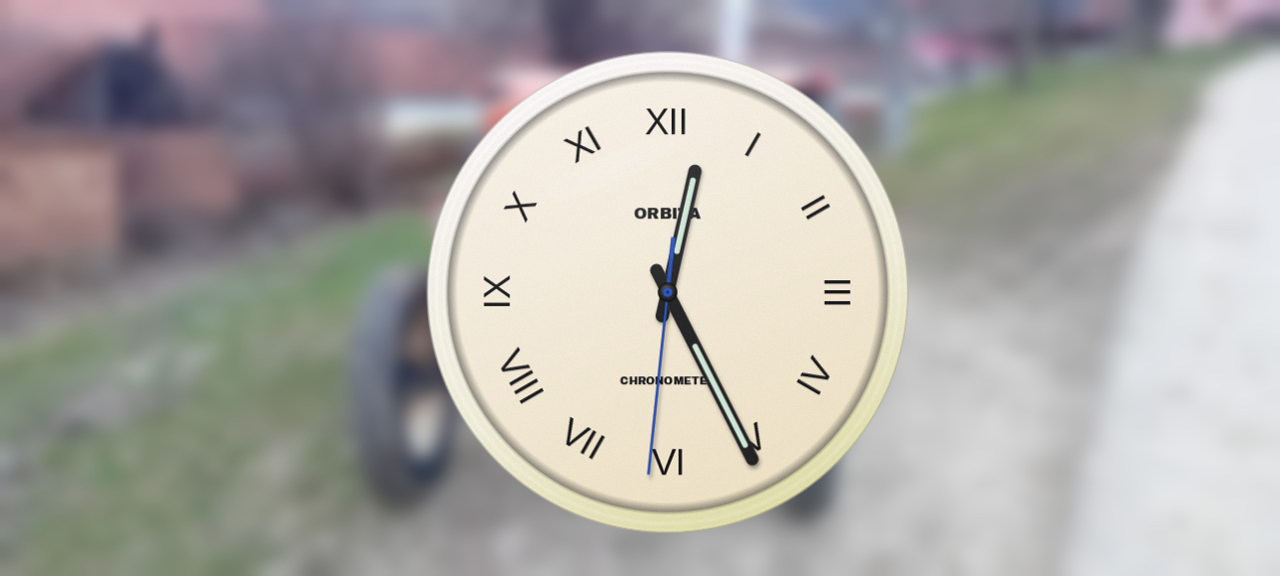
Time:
12.25.31
